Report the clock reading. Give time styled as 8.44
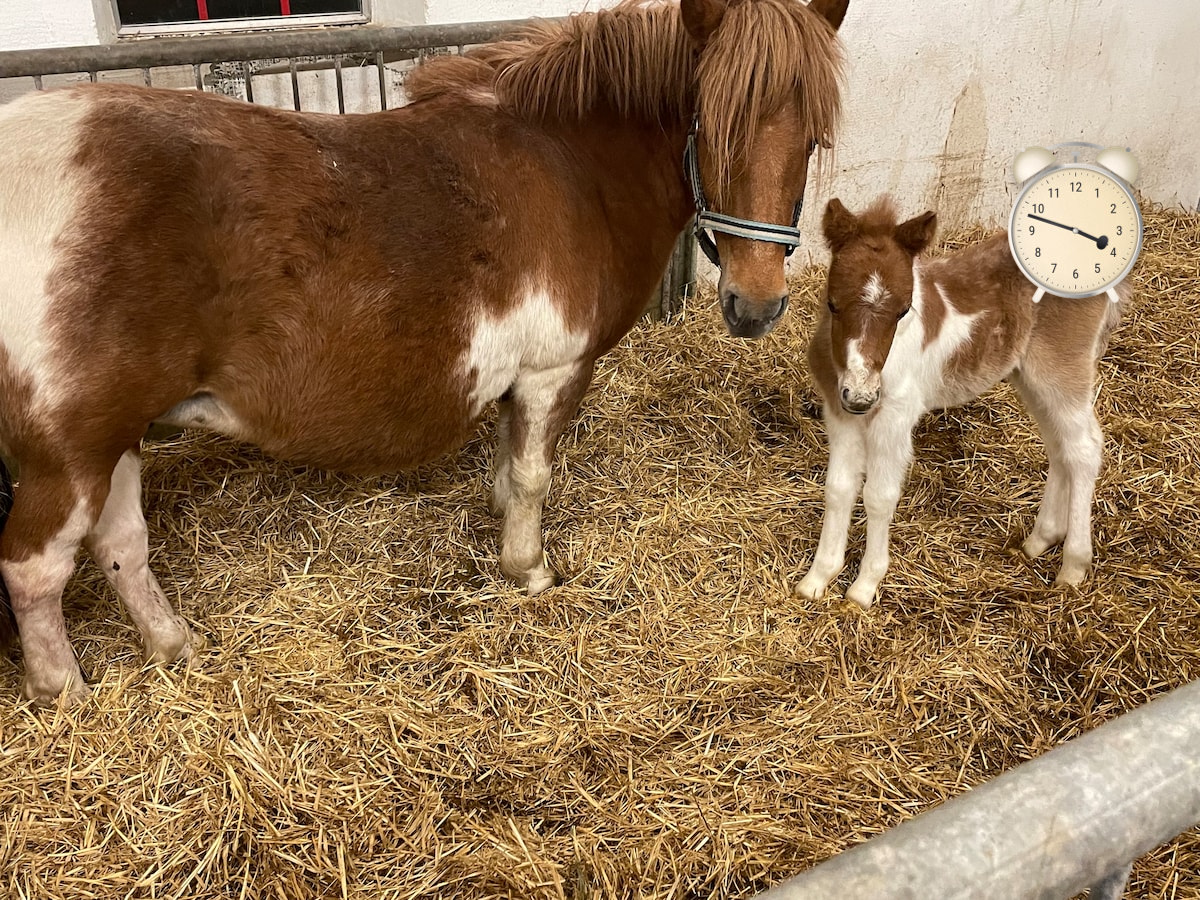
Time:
3.48
